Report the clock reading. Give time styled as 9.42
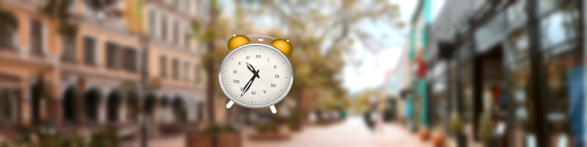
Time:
10.34
